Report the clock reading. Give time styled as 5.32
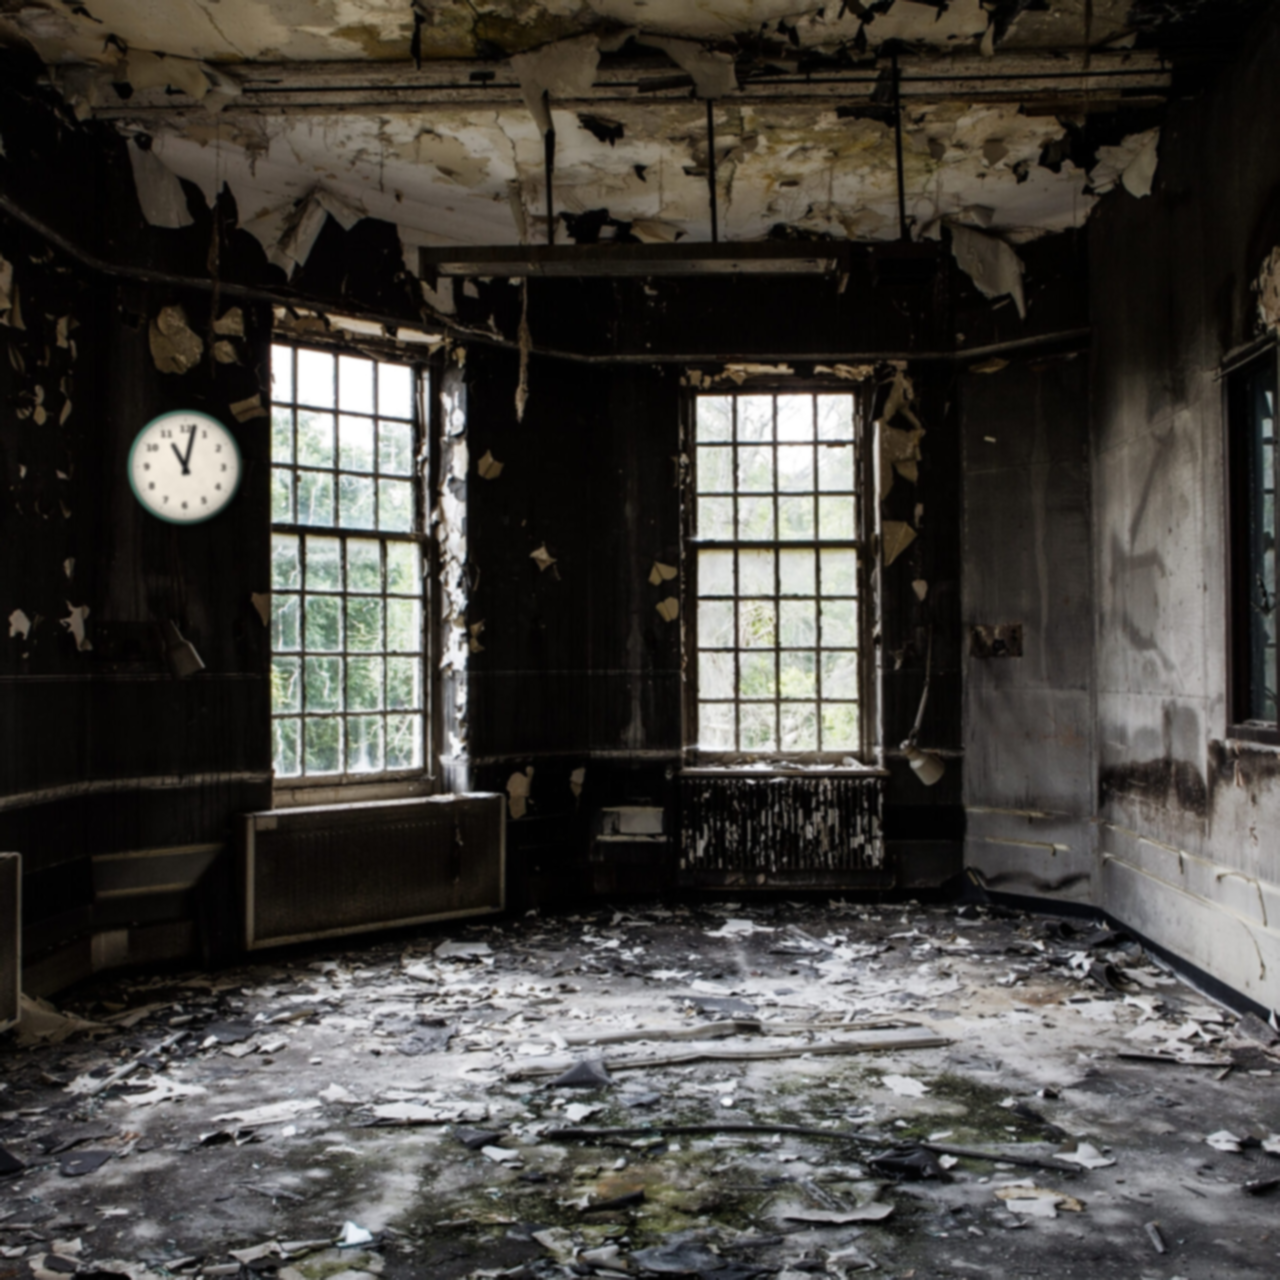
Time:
11.02
